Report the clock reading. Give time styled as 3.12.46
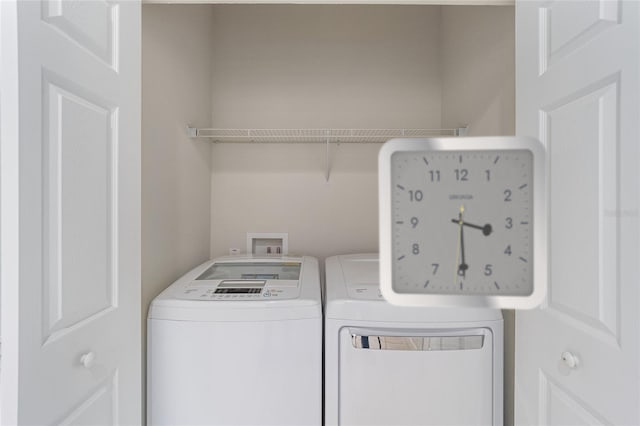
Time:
3.29.31
